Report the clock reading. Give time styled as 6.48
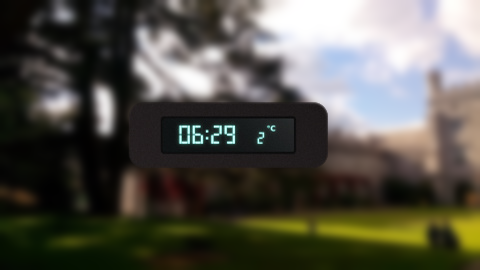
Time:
6.29
